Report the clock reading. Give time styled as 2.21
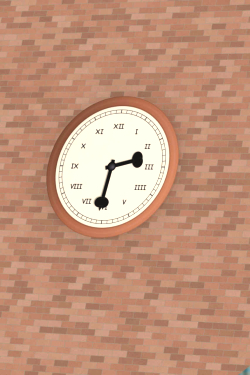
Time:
2.31
